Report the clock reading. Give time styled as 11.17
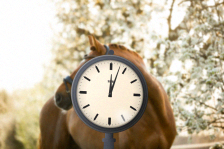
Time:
12.03
